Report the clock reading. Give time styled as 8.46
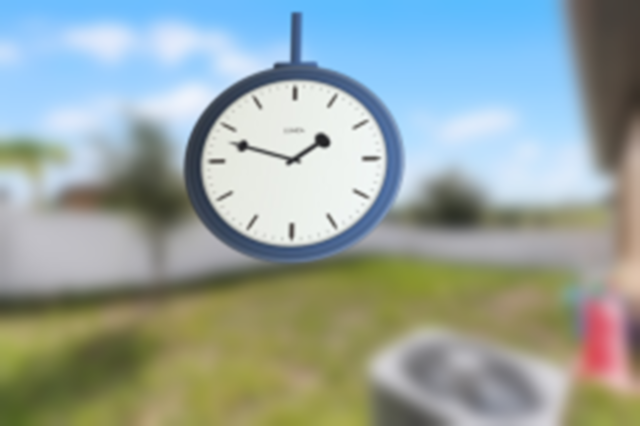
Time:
1.48
